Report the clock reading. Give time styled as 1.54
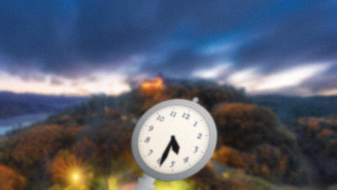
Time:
4.29
